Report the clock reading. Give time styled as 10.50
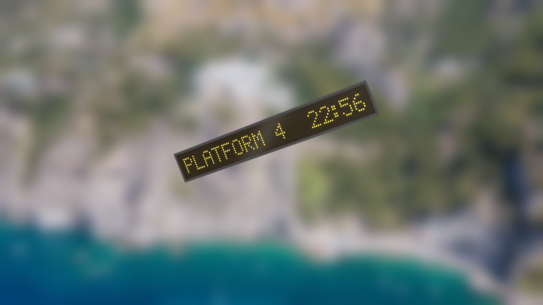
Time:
22.56
